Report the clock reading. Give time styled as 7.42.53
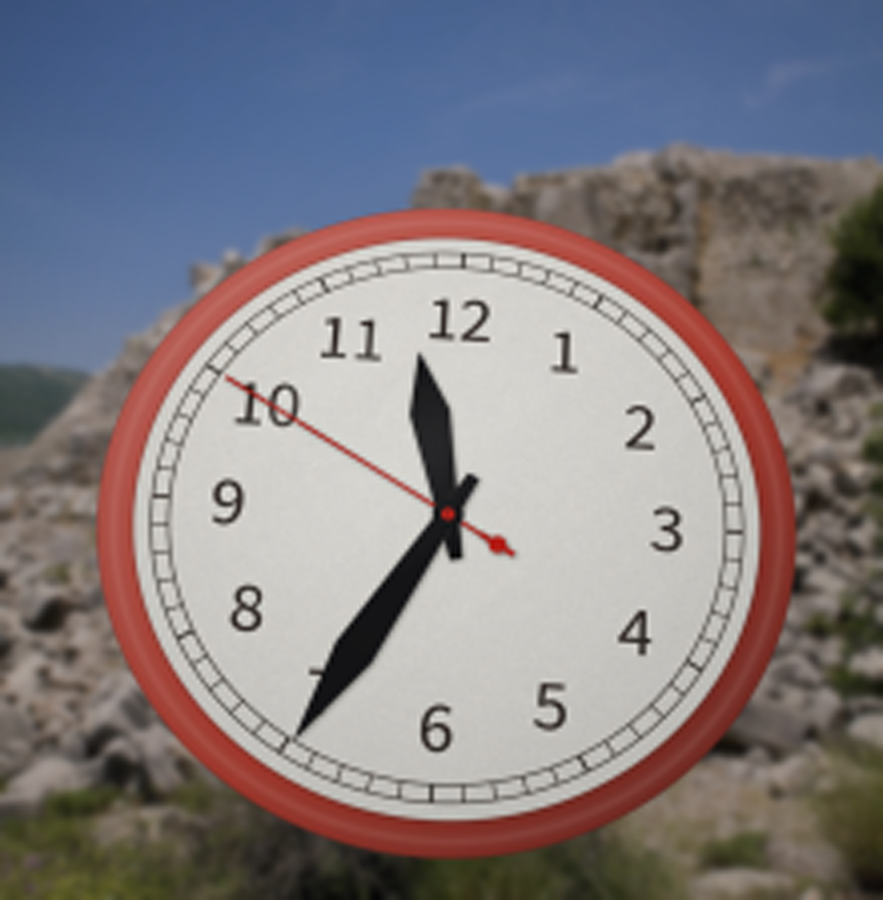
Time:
11.34.50
